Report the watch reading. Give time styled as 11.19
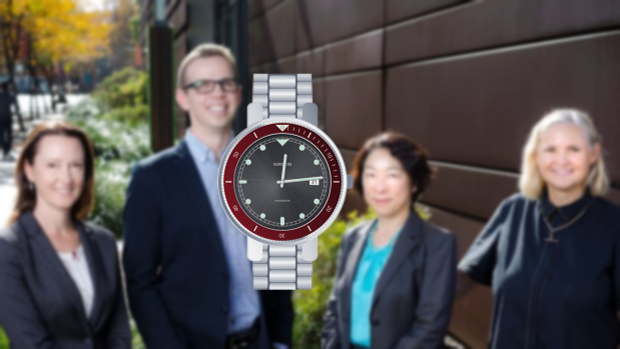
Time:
12.14
